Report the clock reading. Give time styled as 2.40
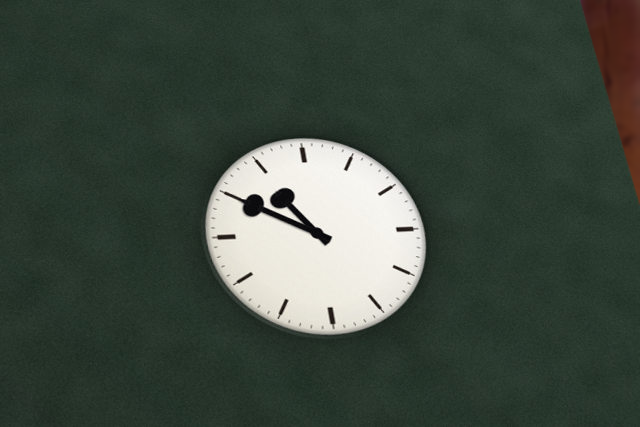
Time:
10.50
